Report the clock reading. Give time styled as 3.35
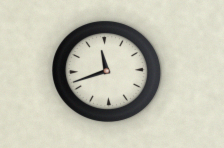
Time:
11.42
